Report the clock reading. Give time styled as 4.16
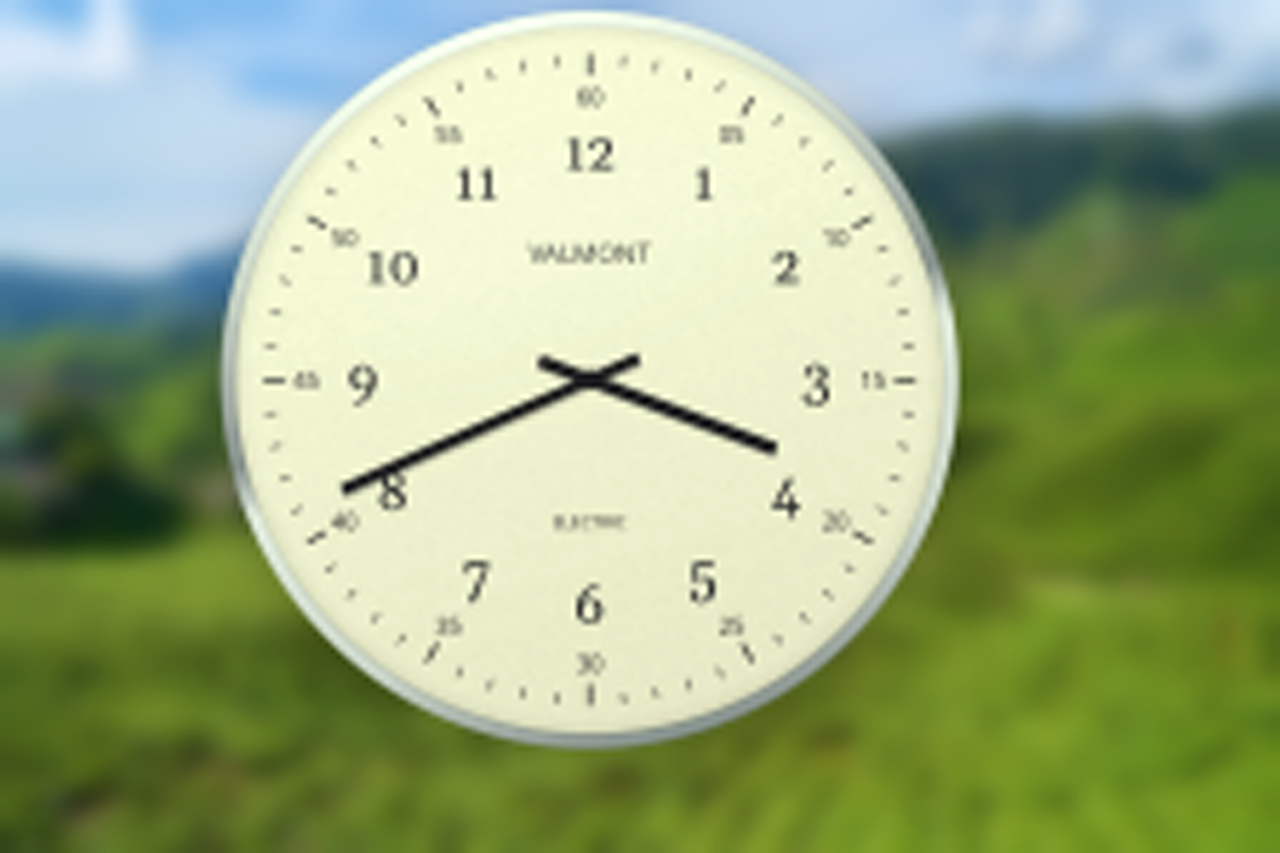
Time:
3.41
